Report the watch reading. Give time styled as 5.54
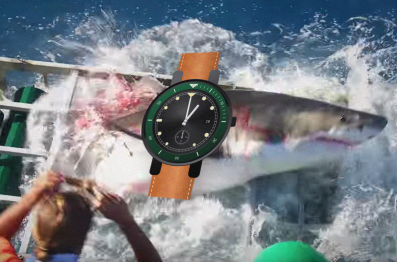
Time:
1.00
